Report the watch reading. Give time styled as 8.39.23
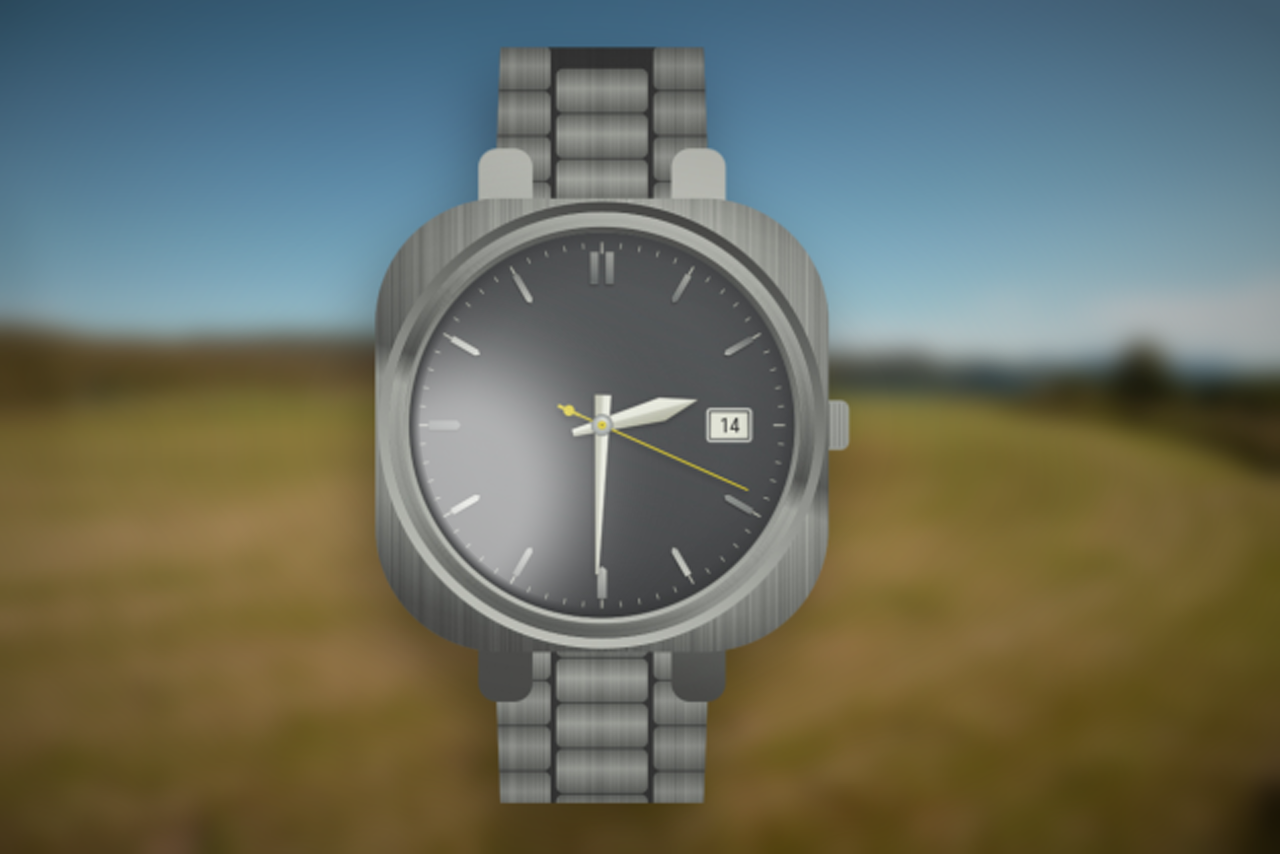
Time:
2.30.19
